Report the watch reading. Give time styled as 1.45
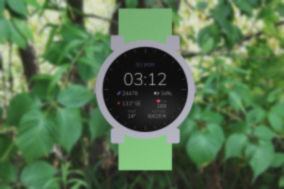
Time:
3.12
